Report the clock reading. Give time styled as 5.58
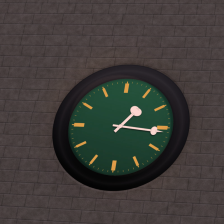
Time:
1.16
